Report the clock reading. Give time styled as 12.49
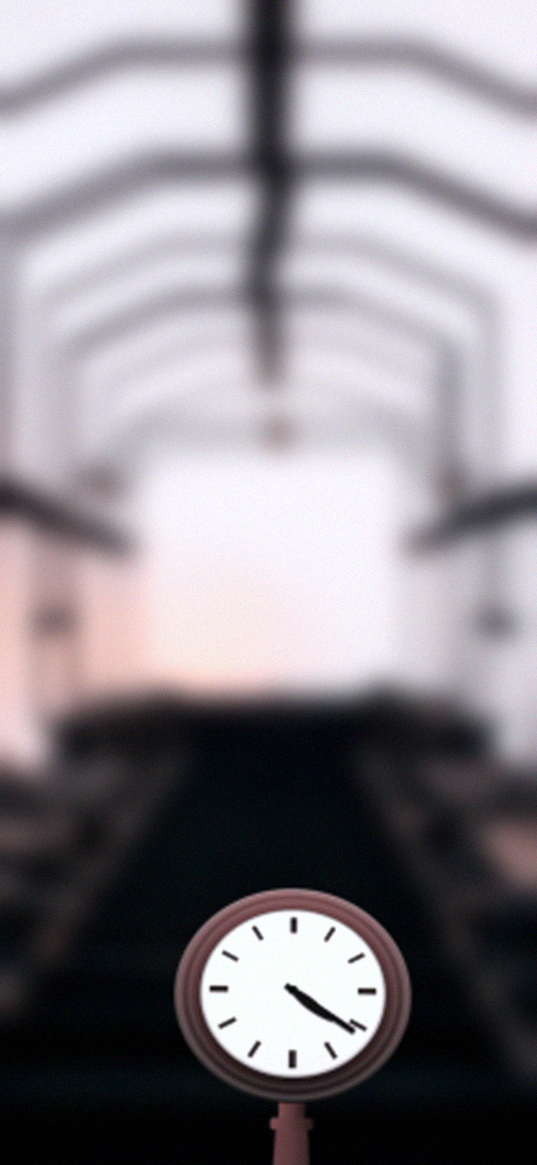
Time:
4.21
